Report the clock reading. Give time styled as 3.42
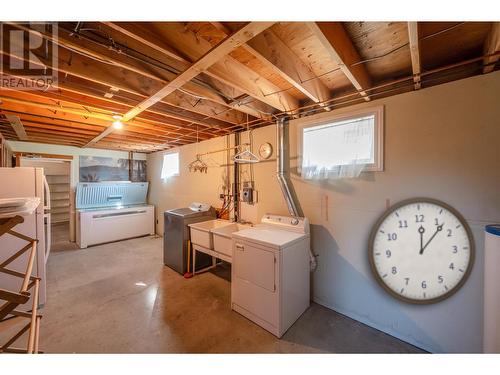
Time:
12.07
